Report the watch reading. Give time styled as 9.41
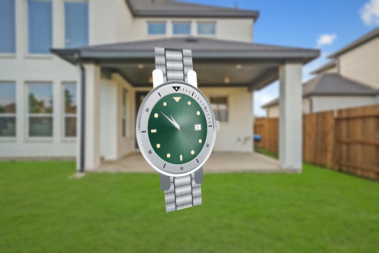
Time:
10.52
